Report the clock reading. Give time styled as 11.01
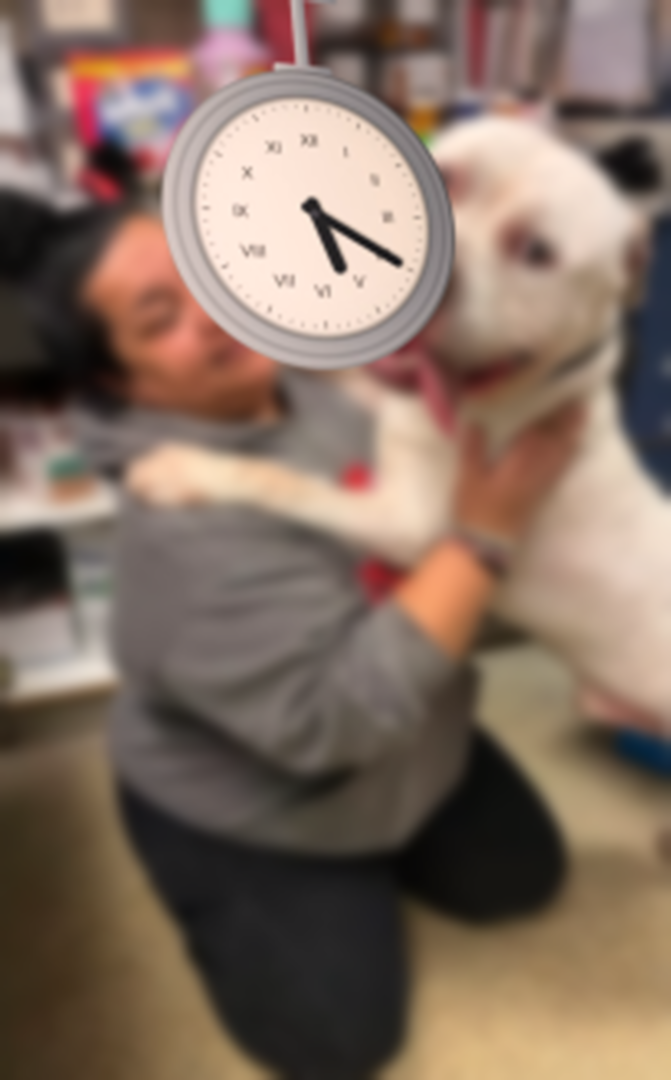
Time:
5.20
